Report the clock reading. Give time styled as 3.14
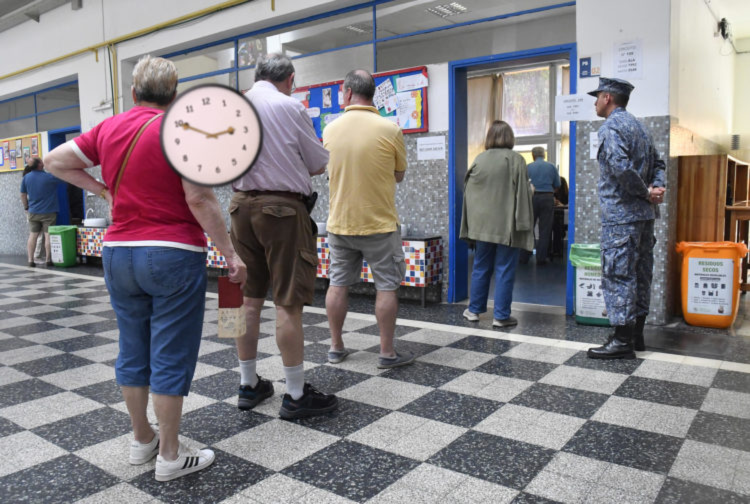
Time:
2.50
